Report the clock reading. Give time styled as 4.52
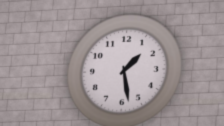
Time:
1.28
